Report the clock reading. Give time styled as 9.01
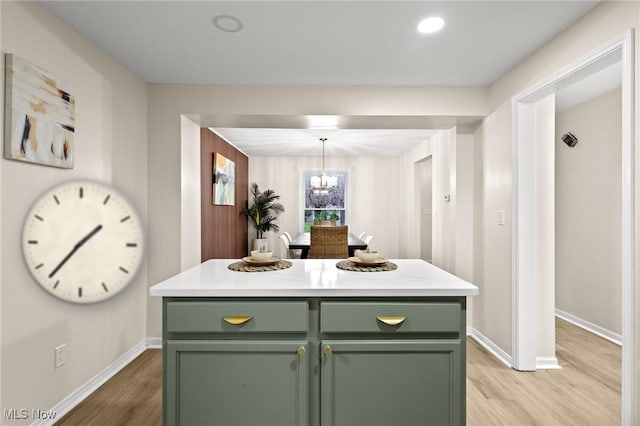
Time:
1.37
